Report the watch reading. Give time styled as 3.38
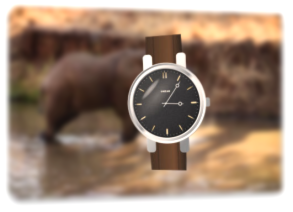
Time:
3.06
